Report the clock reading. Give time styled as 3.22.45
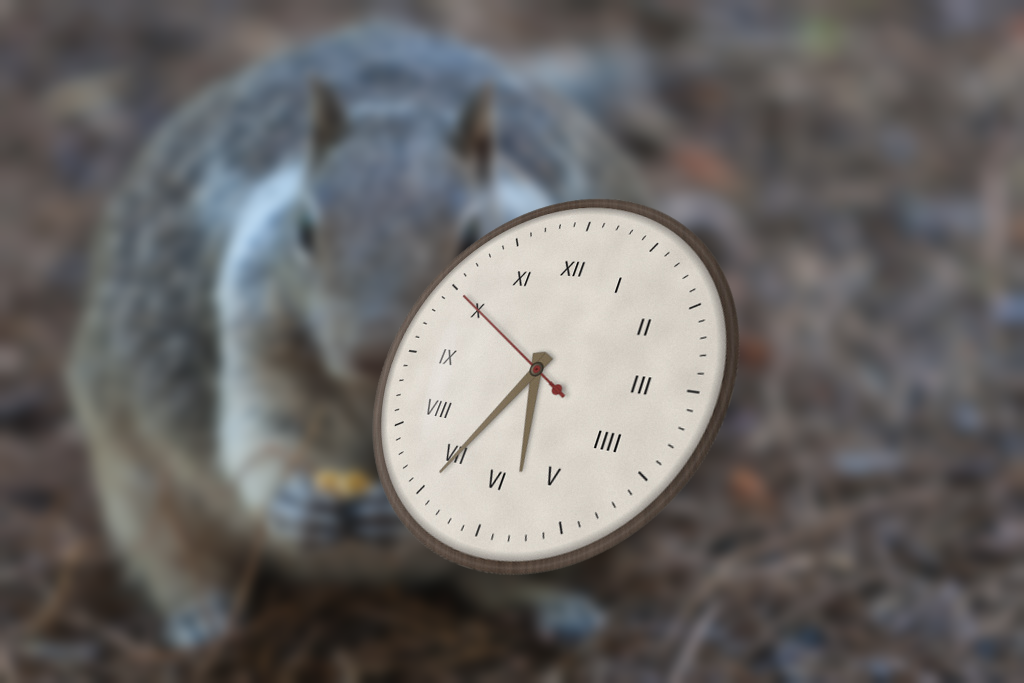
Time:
5.34.50
